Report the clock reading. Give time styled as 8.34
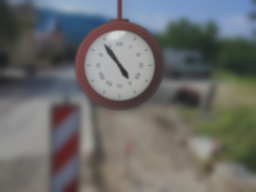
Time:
4.54
